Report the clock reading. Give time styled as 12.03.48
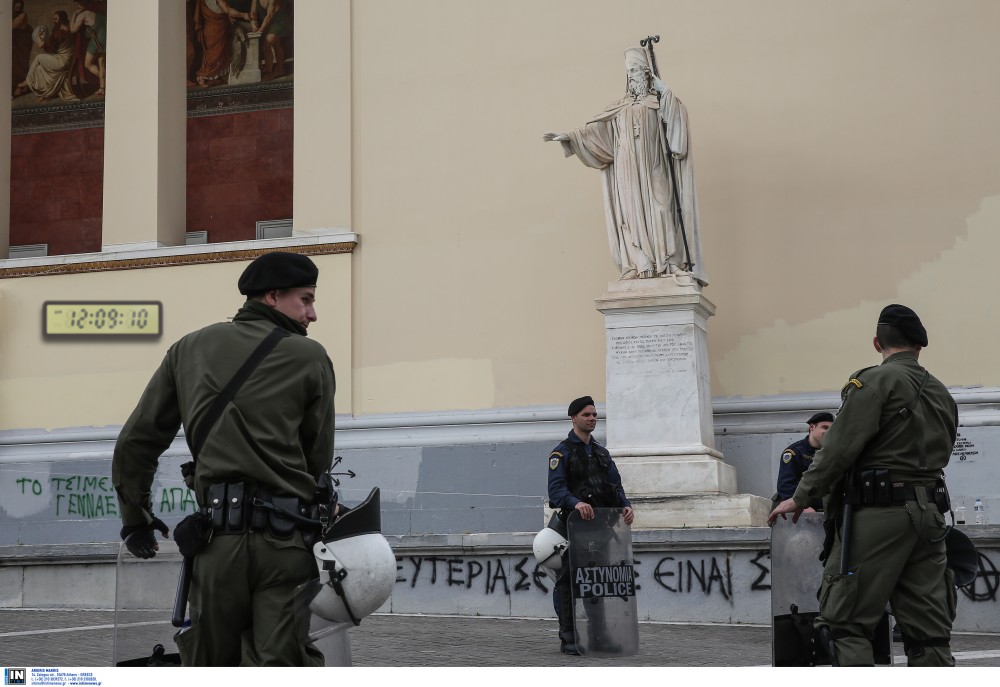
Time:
12.09.10
